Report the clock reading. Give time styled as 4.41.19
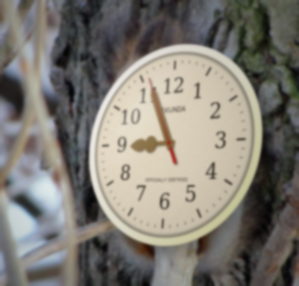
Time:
8.55.56
